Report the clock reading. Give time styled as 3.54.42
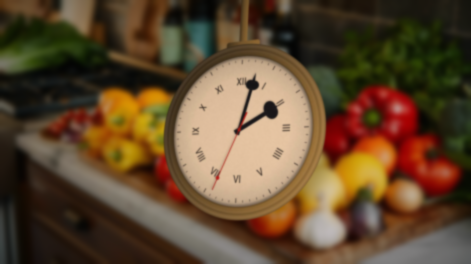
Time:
2.02.34
